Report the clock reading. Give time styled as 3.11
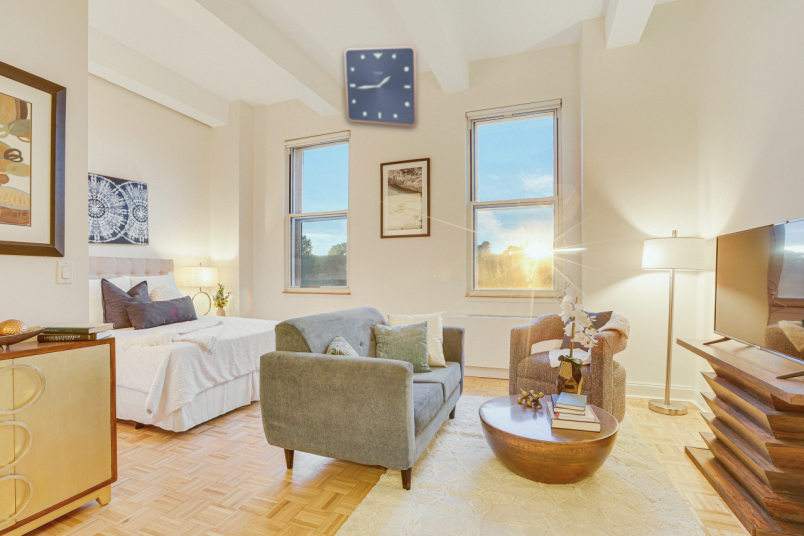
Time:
1.44
